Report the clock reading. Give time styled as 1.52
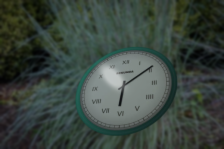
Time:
6.09
